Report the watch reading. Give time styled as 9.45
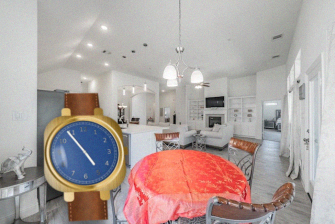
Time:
4.54
